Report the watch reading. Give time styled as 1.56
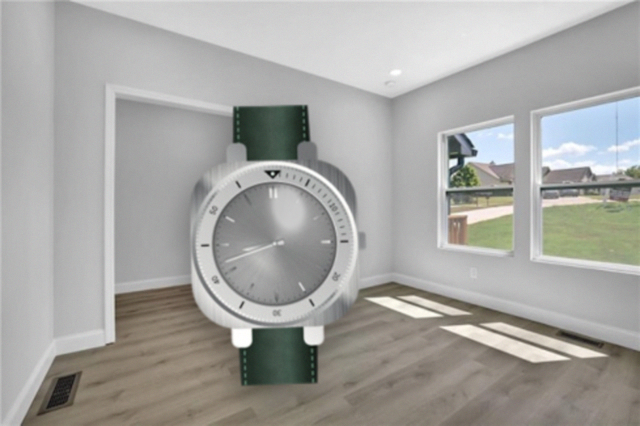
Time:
8.42
